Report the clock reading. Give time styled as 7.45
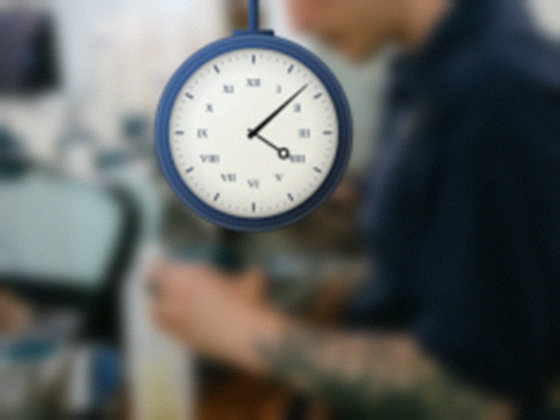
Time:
4.08
